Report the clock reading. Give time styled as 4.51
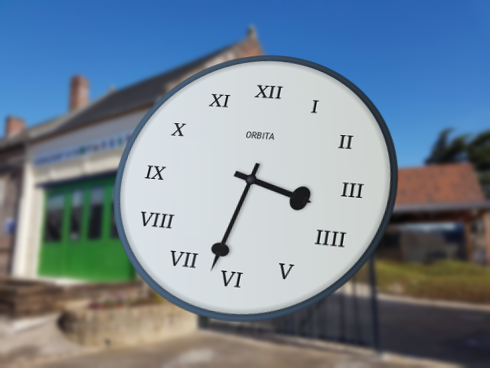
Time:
3.32
